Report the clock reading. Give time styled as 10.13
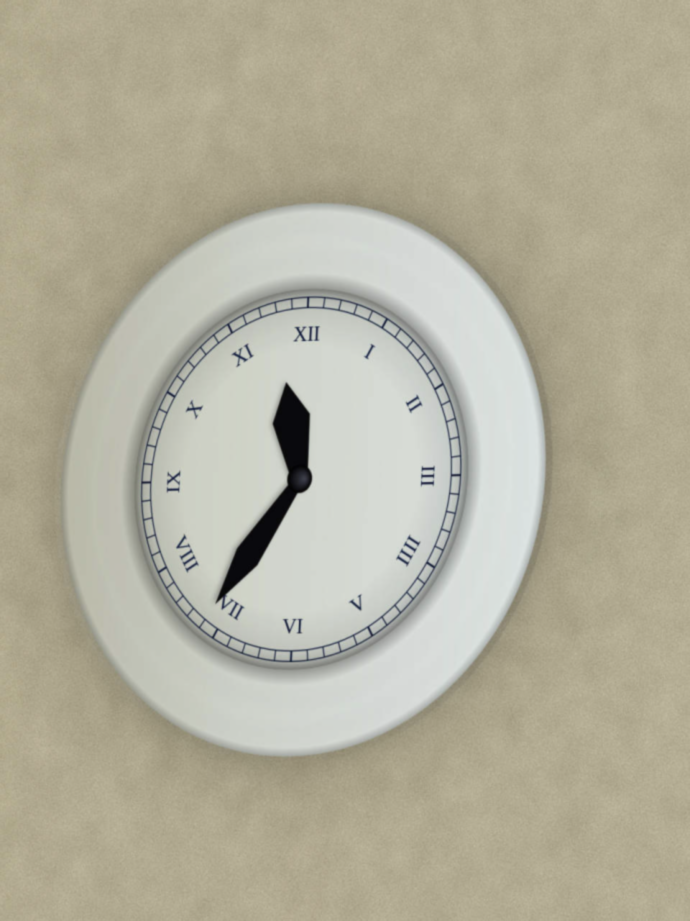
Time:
11.36
